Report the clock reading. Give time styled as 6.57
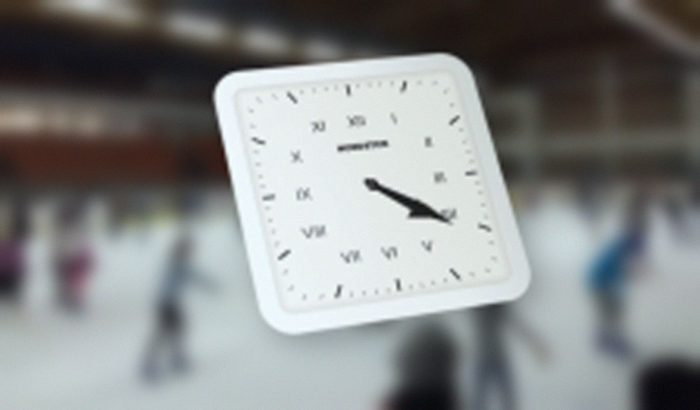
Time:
4.21
